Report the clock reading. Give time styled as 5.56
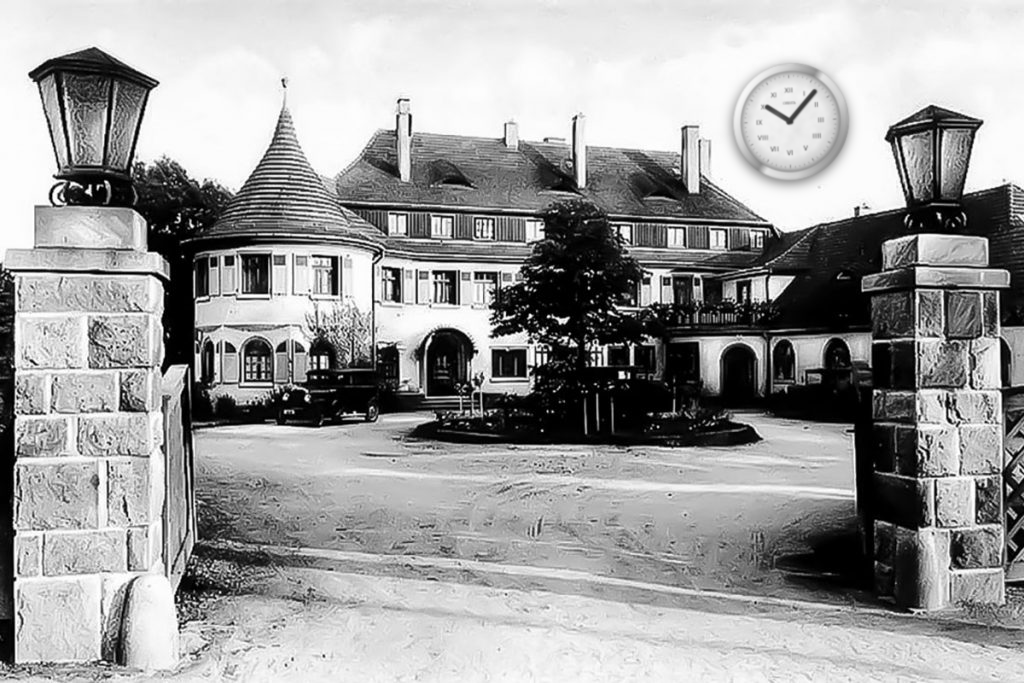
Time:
10.07
